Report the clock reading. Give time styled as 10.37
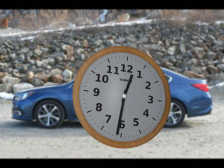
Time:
12.31
